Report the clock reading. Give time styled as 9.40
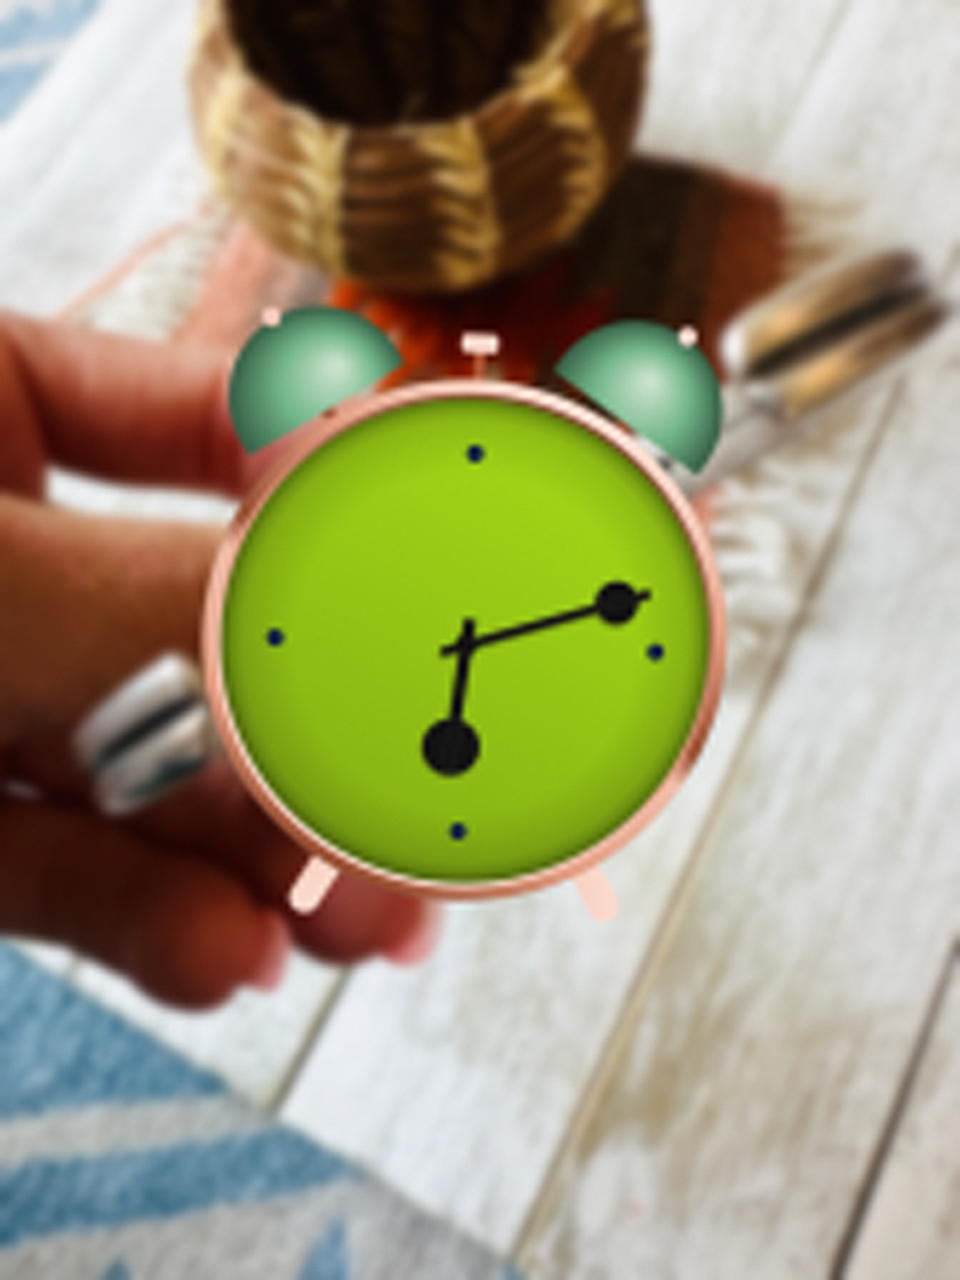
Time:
6.12
